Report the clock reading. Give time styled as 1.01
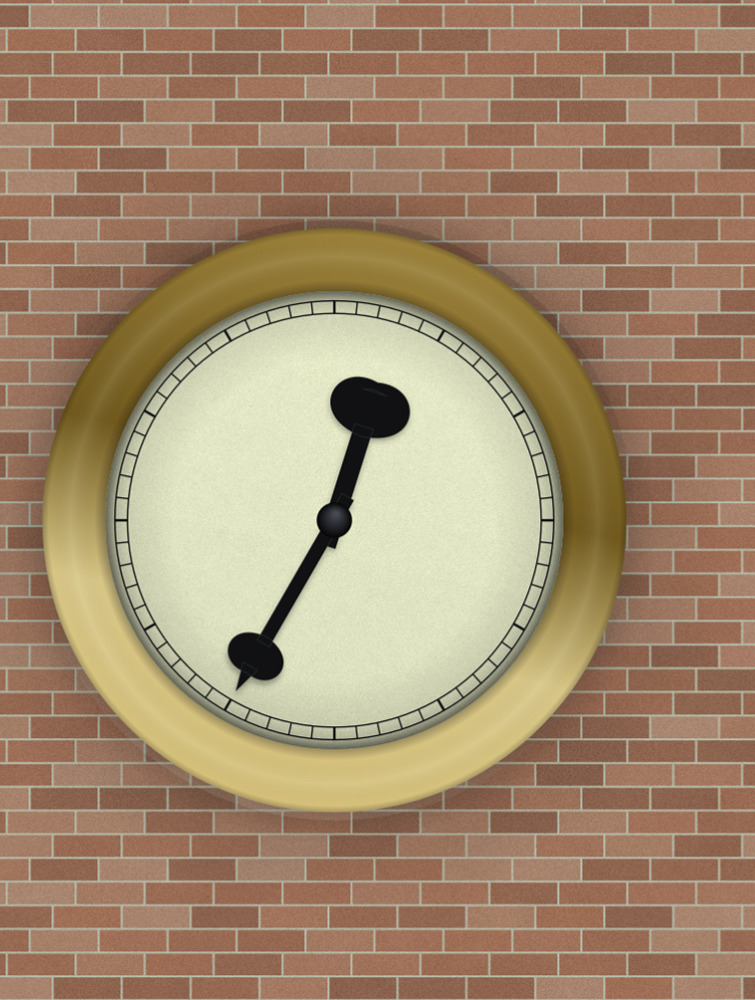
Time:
12.35
